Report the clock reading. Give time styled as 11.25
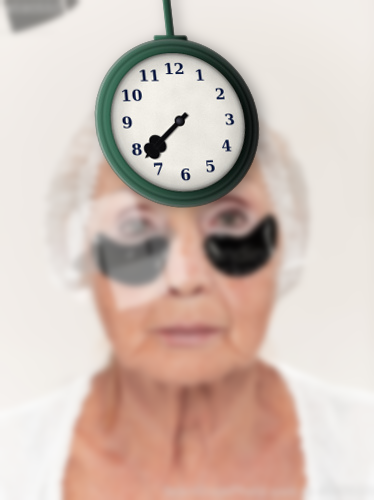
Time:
7.38
